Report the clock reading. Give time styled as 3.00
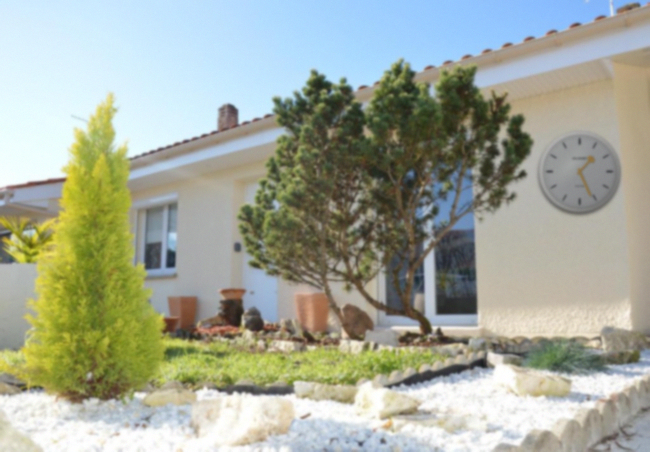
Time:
1.26
